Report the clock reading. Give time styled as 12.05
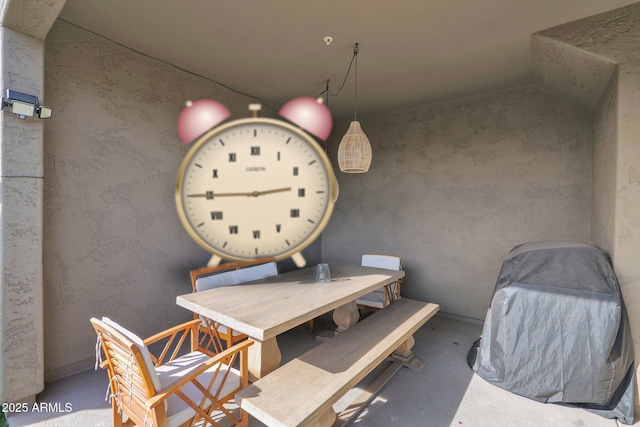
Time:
2.45
